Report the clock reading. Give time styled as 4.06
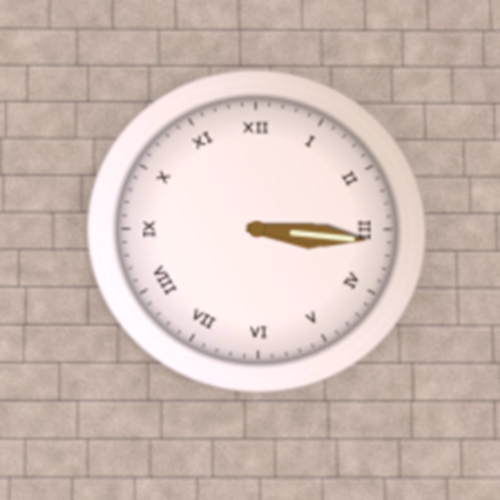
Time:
3.16
